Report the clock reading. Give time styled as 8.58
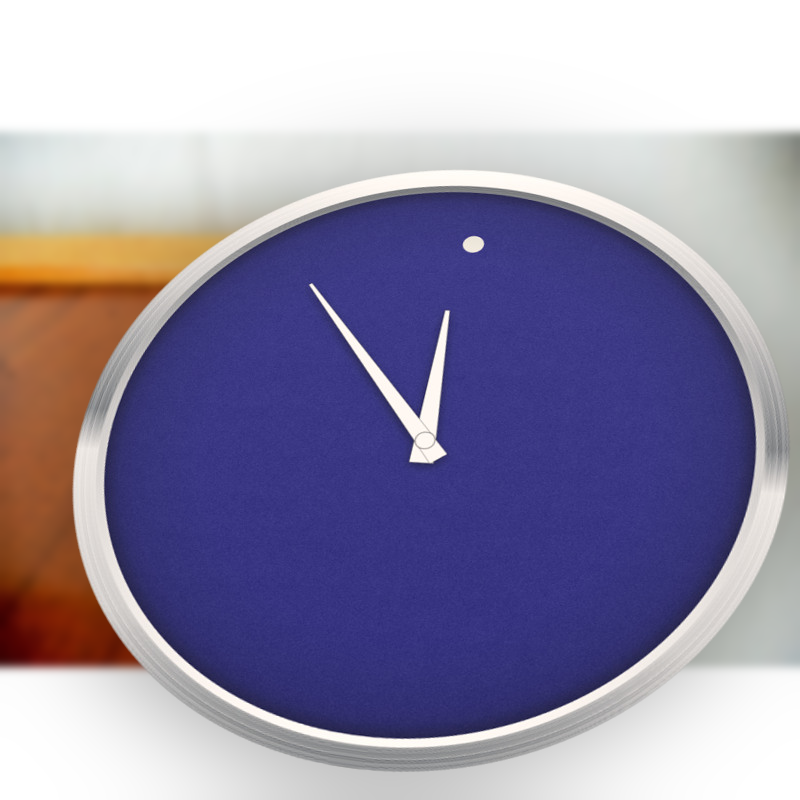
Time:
11.53
